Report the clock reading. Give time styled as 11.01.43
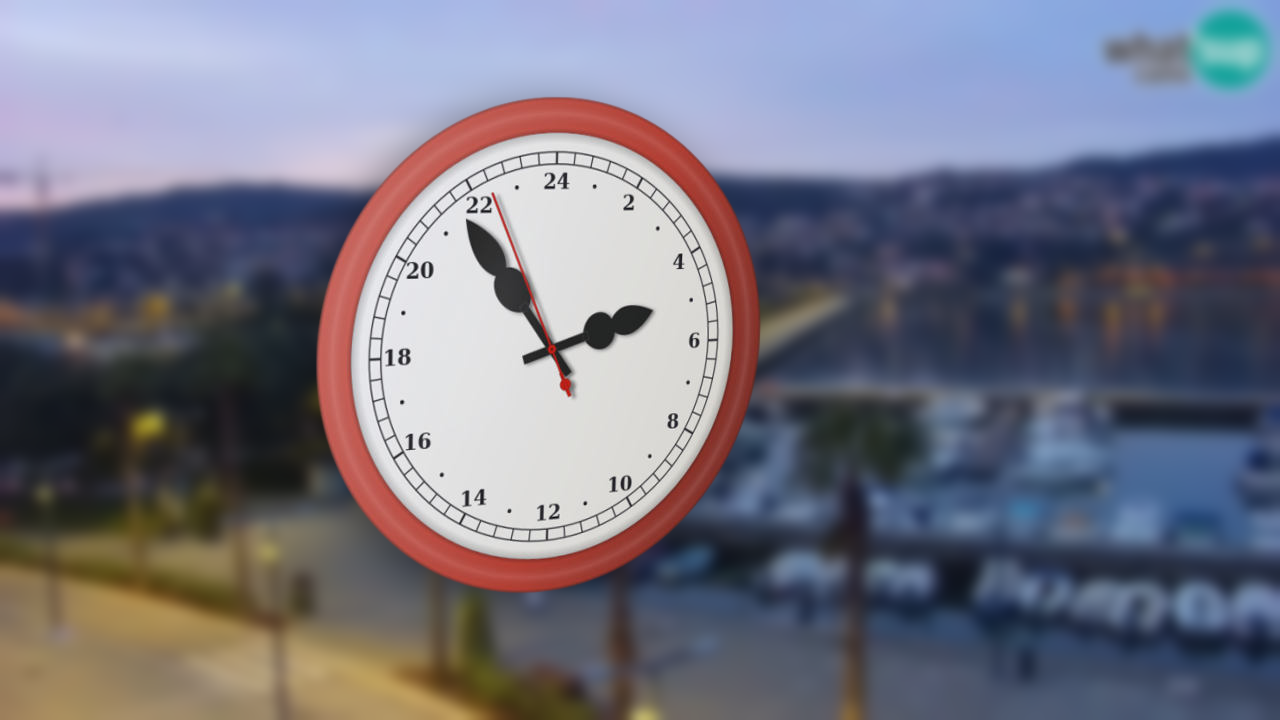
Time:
4.53.56
